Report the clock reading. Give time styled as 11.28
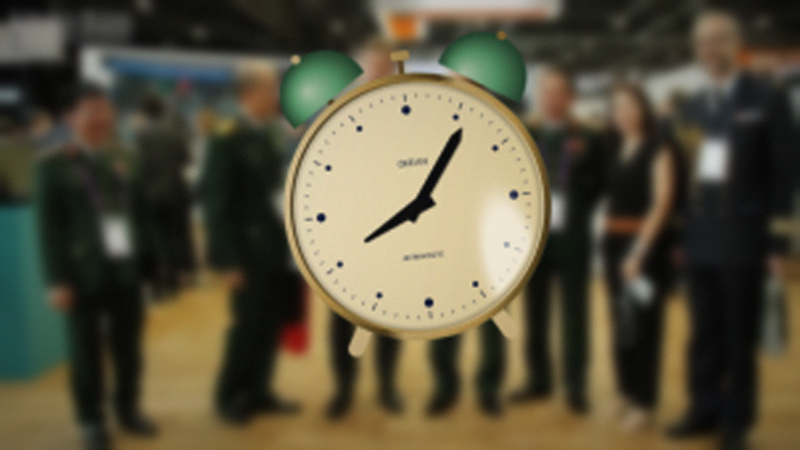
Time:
8.06
